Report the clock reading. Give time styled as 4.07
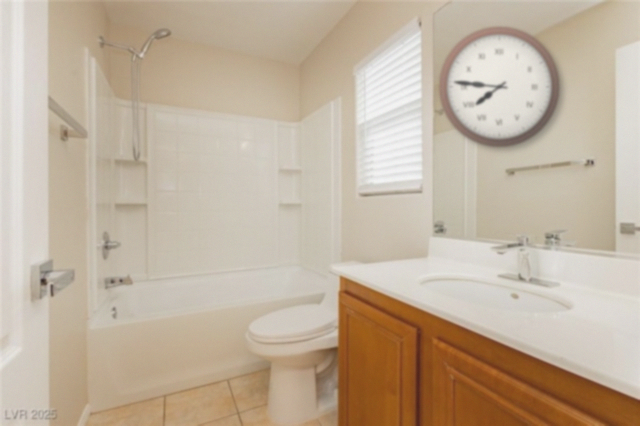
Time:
7.46
